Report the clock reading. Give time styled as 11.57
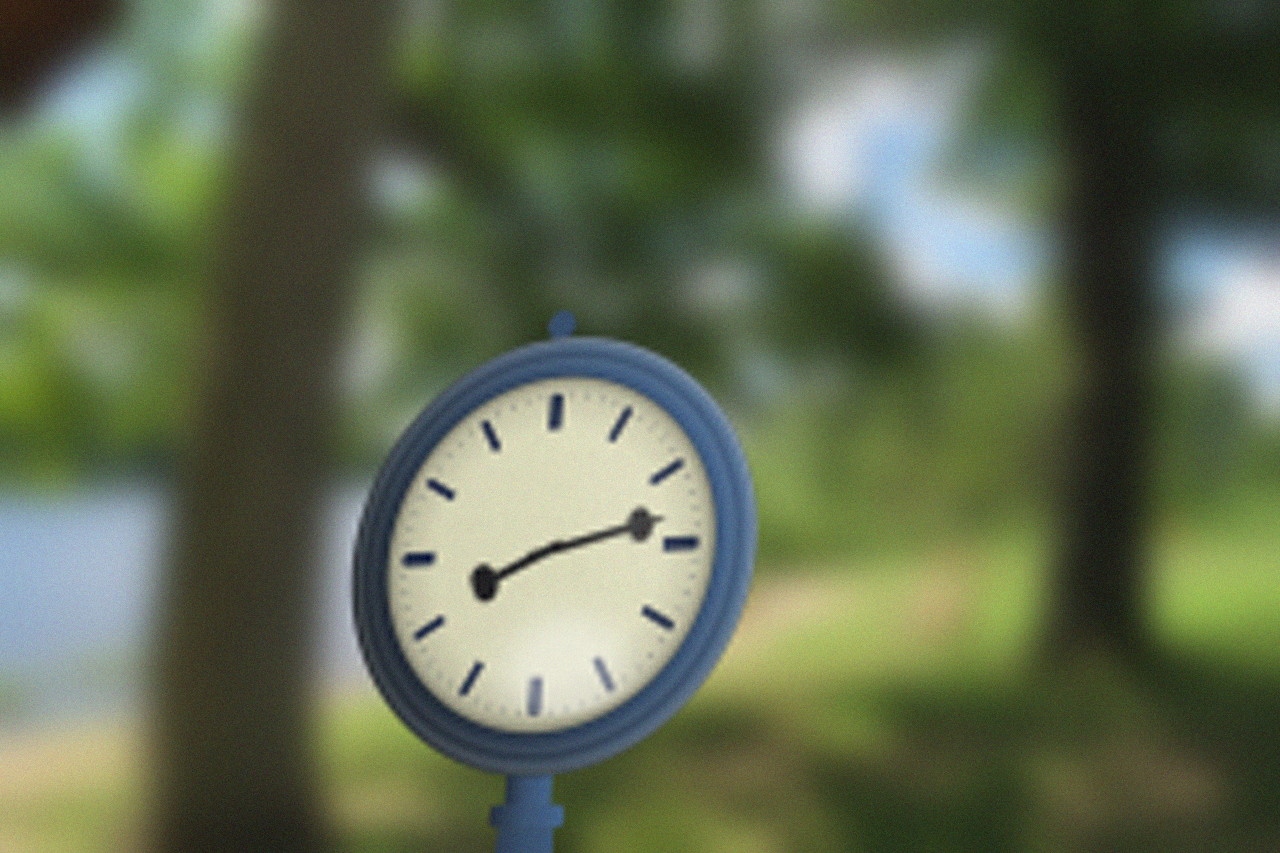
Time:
8.13
